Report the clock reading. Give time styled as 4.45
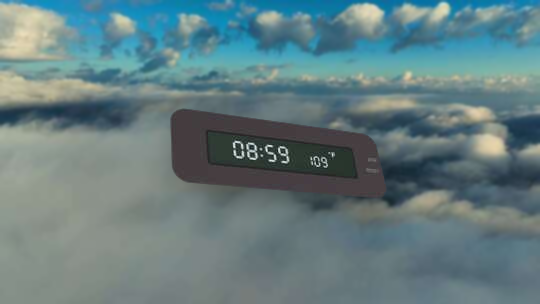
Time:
8.59
